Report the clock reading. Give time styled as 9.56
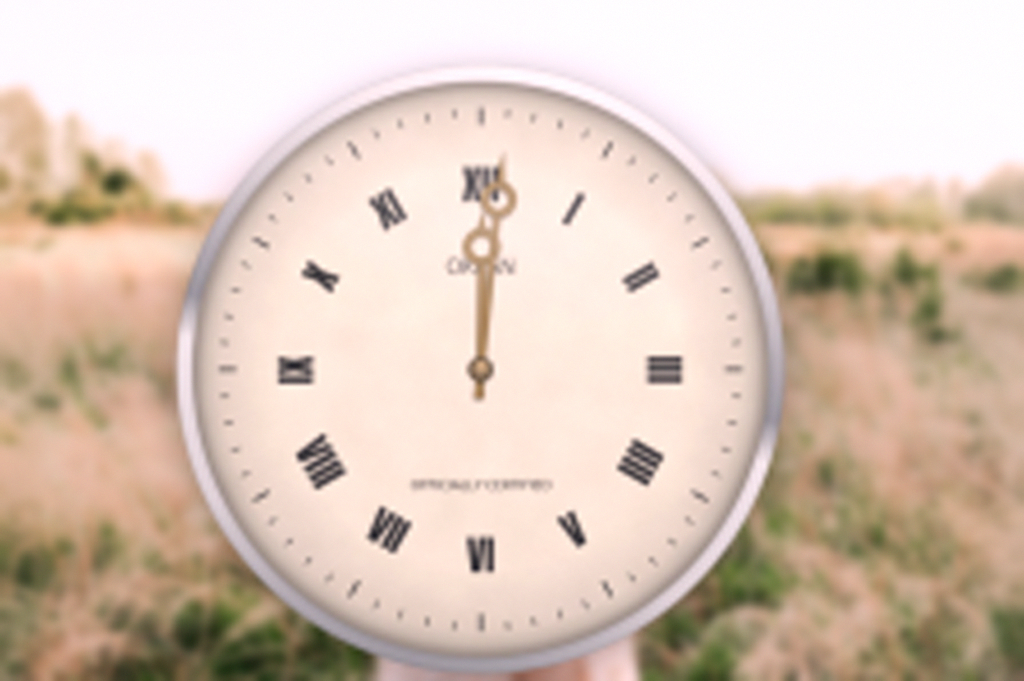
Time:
12.01
